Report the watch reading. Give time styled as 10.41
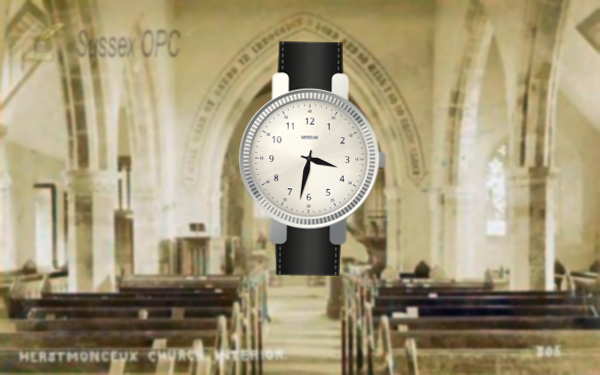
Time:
3.32
